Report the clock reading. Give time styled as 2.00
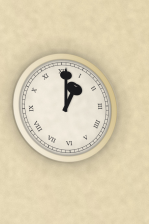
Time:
1.01
